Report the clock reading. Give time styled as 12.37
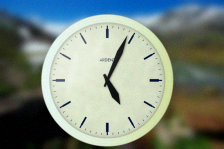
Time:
5.04
